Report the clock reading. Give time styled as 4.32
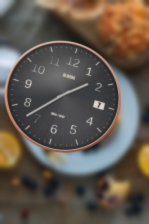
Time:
1.37
